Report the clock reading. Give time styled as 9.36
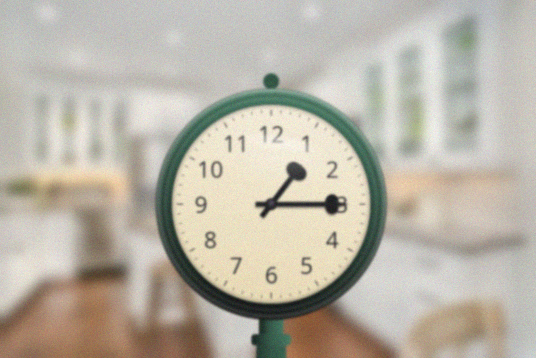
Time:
1.15
